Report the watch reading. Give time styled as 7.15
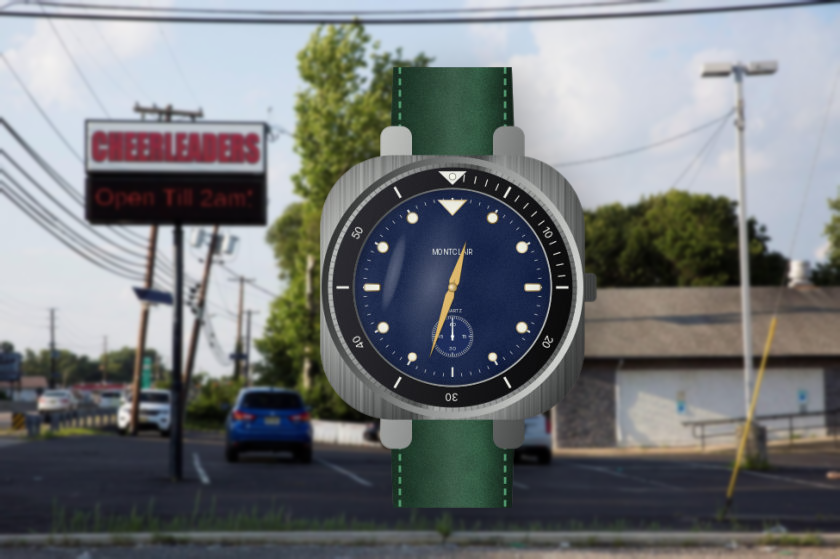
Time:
12.33
